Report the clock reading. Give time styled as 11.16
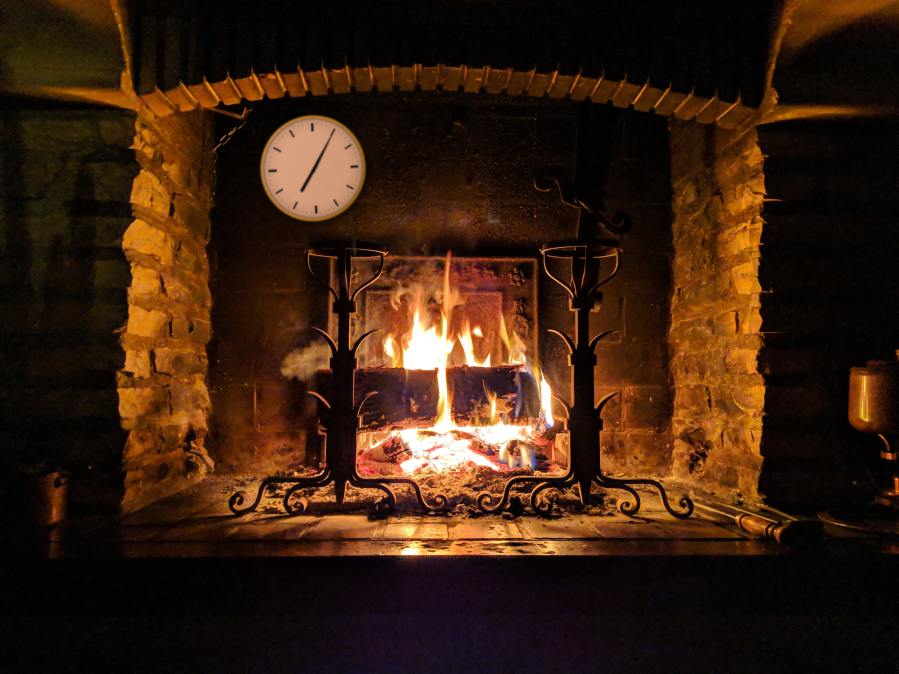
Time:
7.05
